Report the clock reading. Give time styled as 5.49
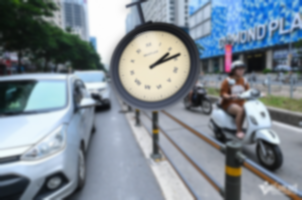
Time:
2.14
